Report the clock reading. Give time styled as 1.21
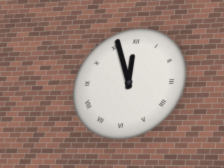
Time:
11.56
